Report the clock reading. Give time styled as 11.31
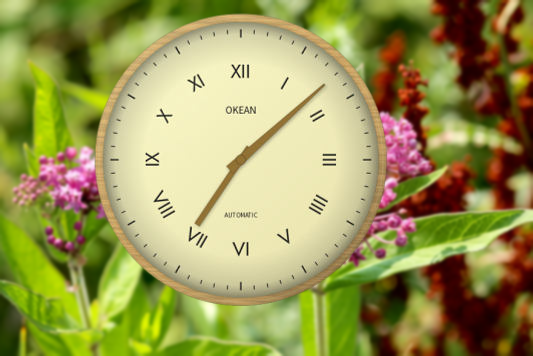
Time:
7.08
